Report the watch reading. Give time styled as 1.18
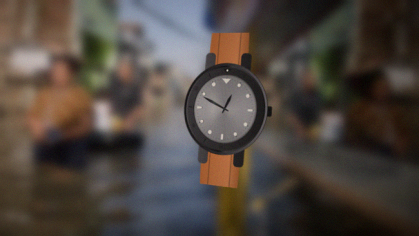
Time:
12.49
